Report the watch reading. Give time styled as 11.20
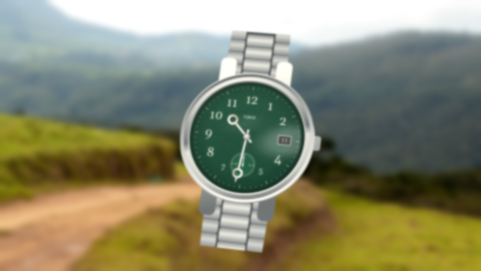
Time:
10.31
